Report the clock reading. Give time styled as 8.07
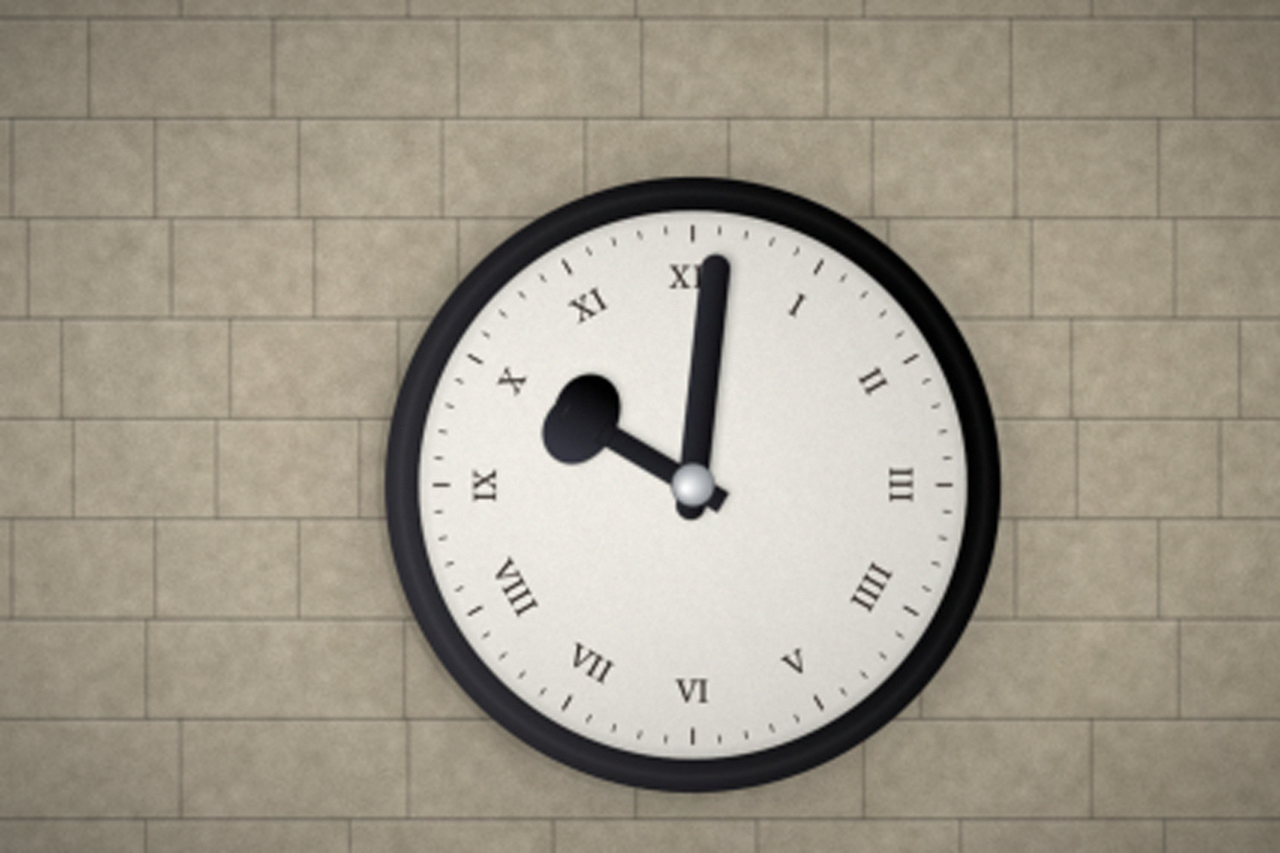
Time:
10.01
